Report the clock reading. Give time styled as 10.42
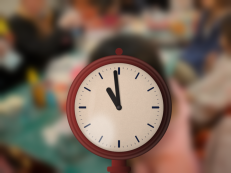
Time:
10.59
